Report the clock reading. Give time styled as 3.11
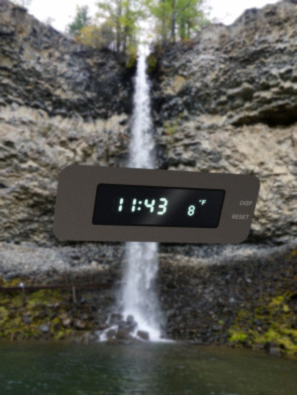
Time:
11.43
